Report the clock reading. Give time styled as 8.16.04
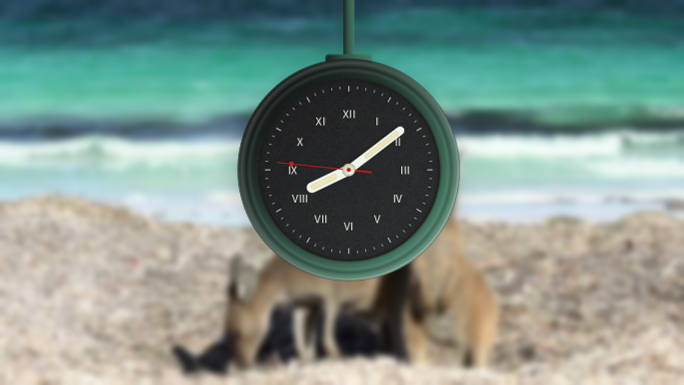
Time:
8.08.46
